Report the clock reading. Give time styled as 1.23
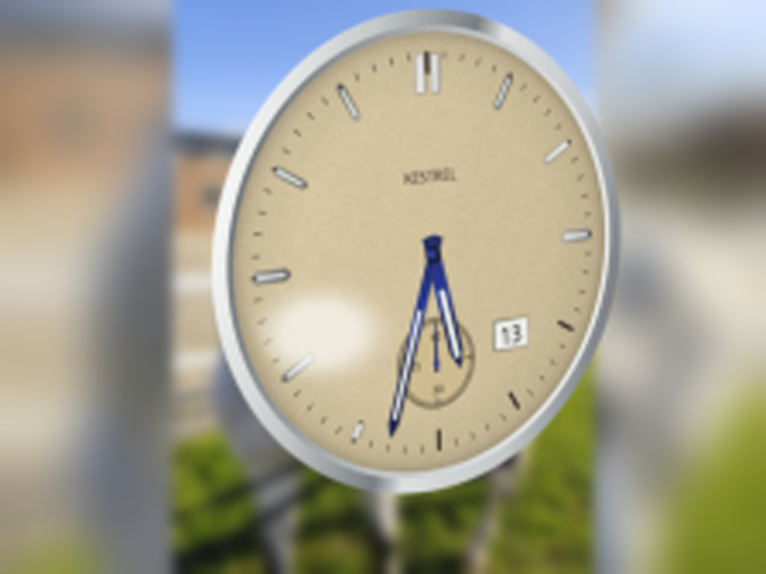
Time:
5.33
